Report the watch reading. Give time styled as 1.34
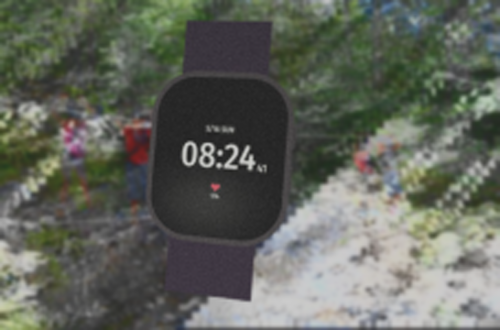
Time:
8.24
